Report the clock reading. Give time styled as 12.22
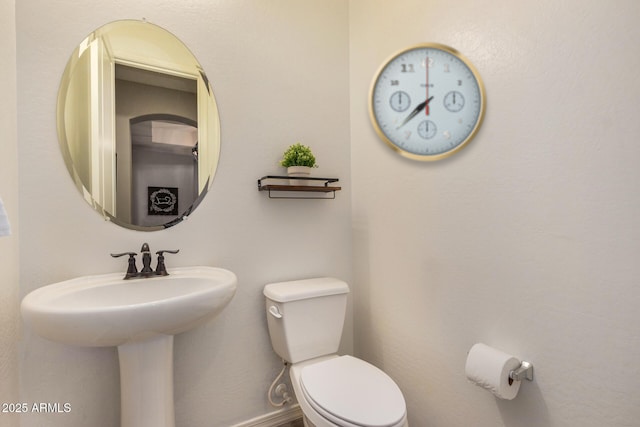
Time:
7.38
